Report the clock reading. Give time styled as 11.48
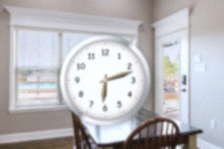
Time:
6.12
